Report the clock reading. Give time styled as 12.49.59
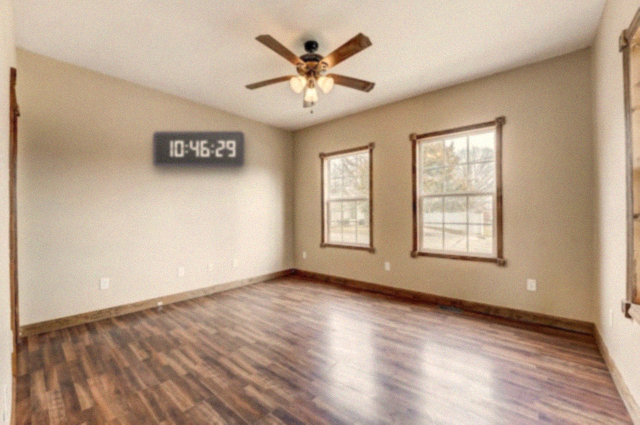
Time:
10.46.29
